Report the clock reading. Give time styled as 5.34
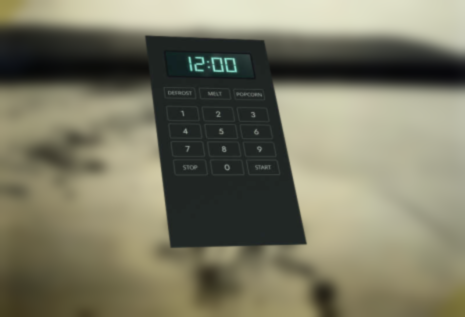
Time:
12.00
